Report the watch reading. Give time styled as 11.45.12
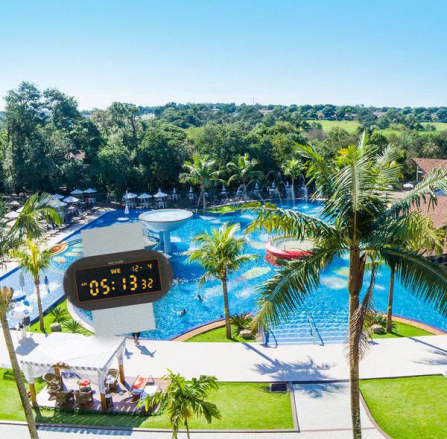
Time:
5.13.32
